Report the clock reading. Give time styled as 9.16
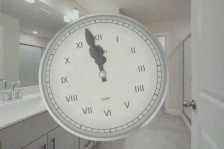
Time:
11.58
